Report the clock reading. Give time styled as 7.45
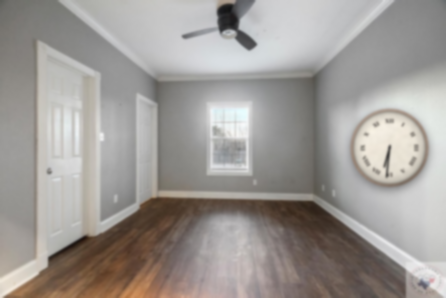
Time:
6.31
